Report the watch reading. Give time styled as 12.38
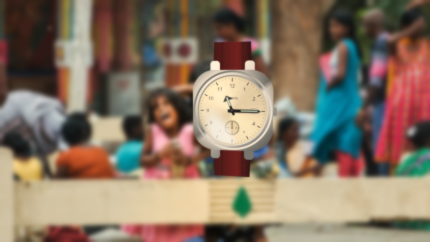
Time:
11.15
